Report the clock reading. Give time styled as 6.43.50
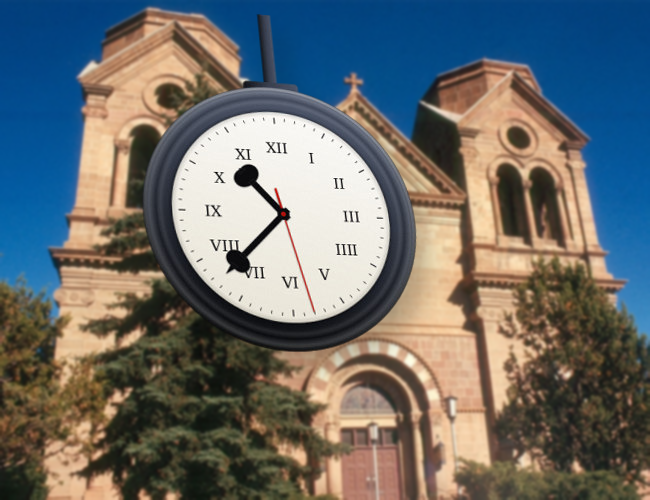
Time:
10.37.28
